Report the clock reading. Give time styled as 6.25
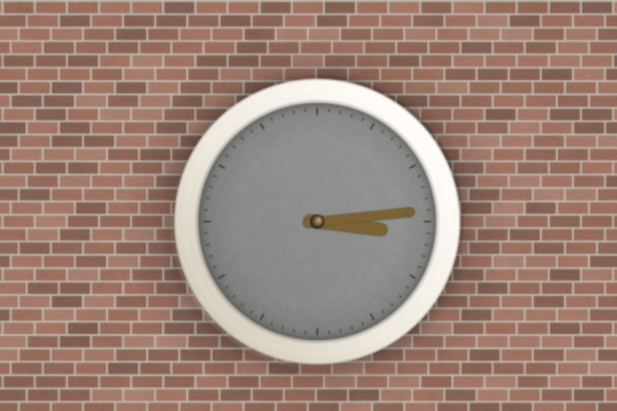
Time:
3.14
